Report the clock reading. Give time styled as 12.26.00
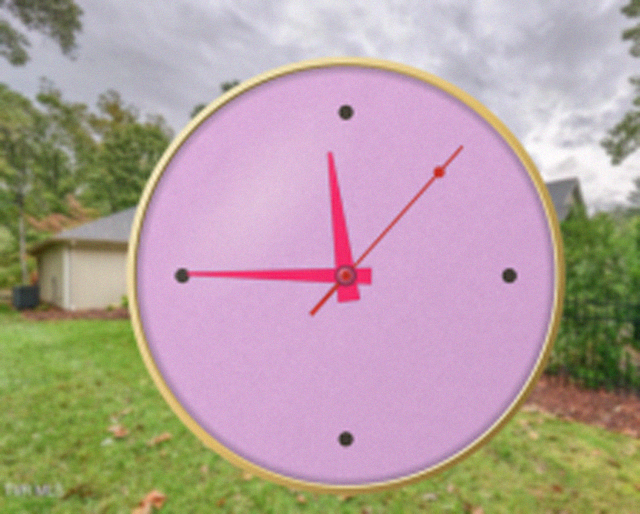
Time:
11.45.07
